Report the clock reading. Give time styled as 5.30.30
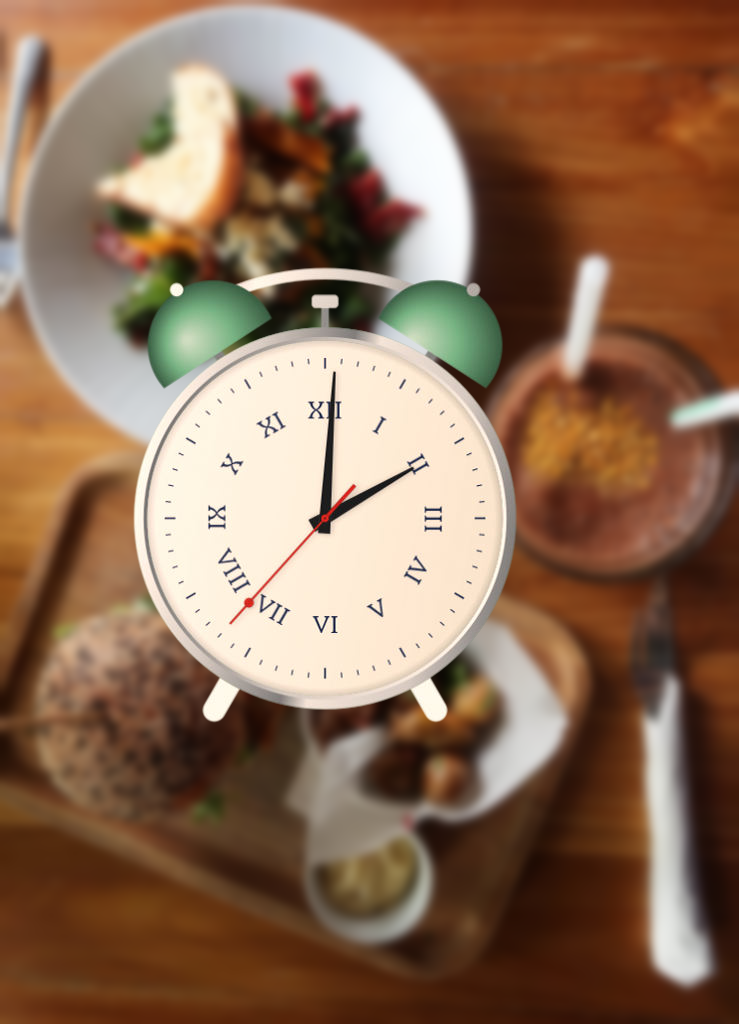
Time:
2.00.37
